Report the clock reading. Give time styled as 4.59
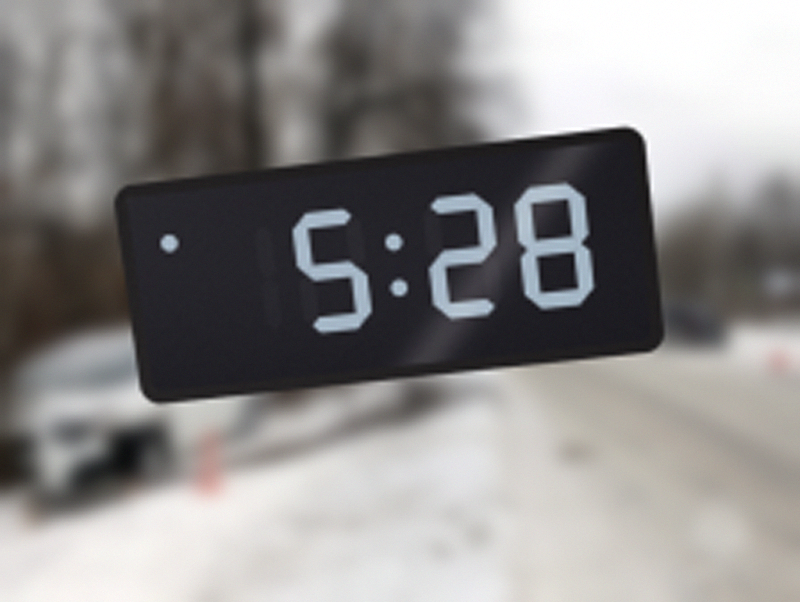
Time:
5.28
